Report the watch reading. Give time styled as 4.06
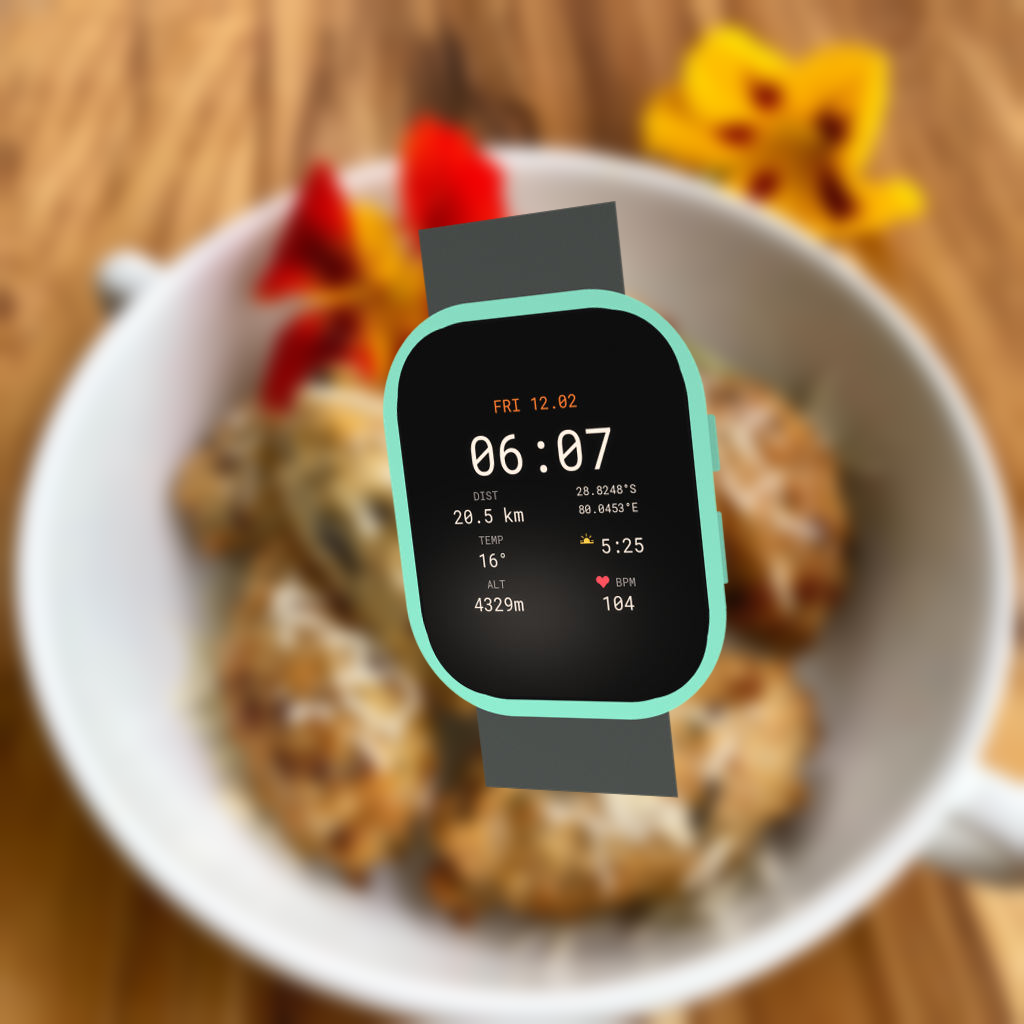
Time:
6.07
